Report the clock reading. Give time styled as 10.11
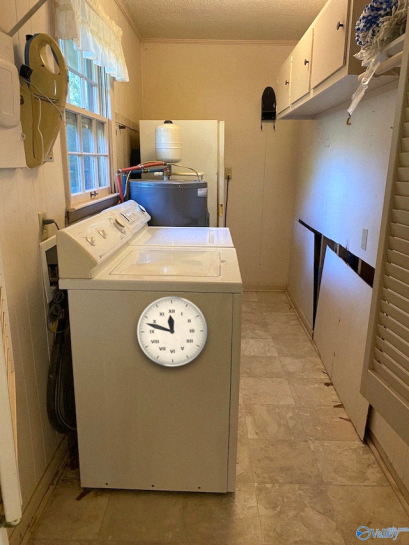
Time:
11.48
